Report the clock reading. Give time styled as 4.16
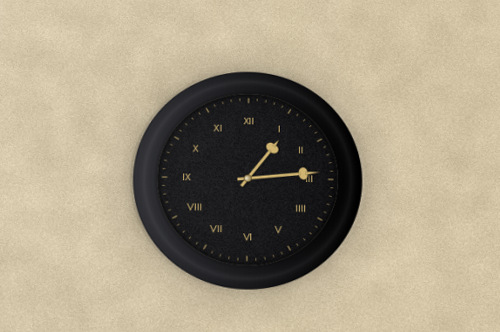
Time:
1.14
